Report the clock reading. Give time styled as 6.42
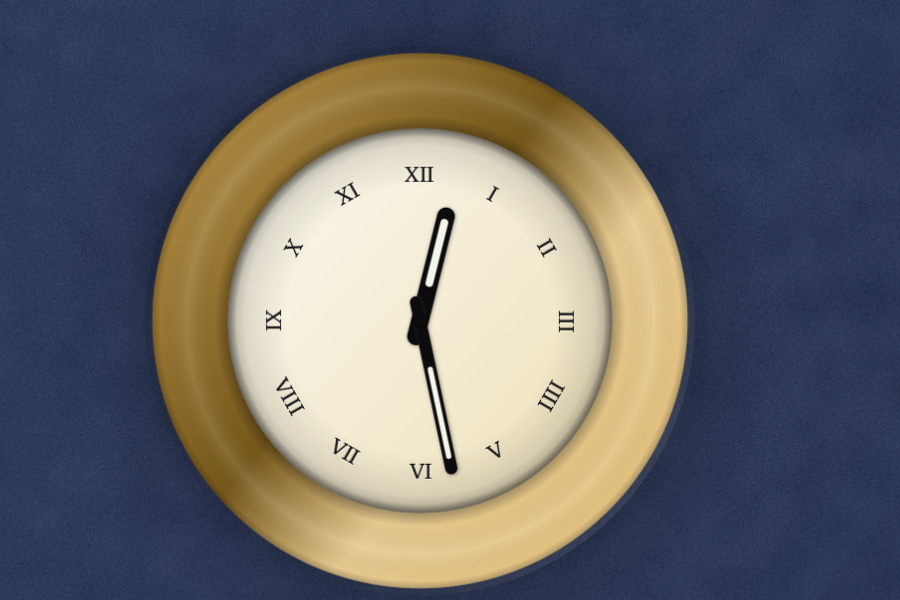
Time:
12.28
